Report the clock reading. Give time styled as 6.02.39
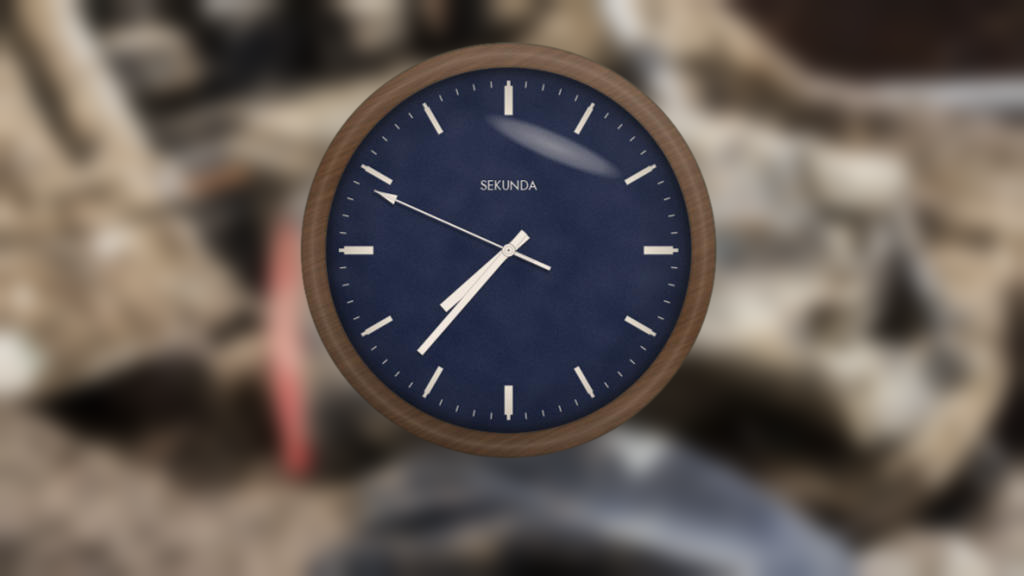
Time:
7.36.49
